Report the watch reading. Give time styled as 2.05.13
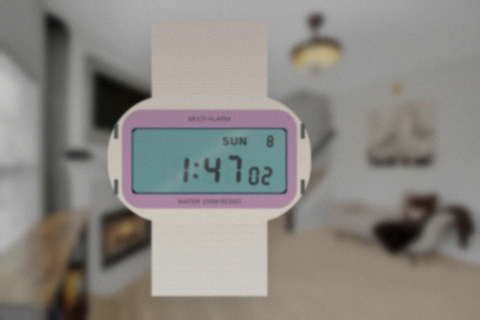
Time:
1.47.02
